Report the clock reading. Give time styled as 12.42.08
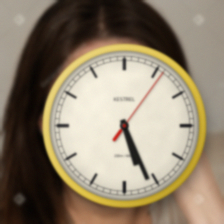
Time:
5.26.06
